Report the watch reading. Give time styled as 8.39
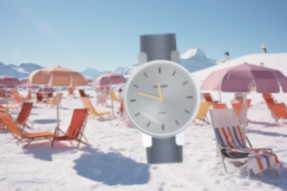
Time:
11.48
